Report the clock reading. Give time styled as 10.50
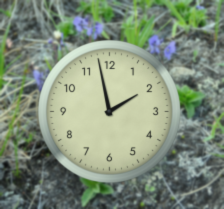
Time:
1.58
